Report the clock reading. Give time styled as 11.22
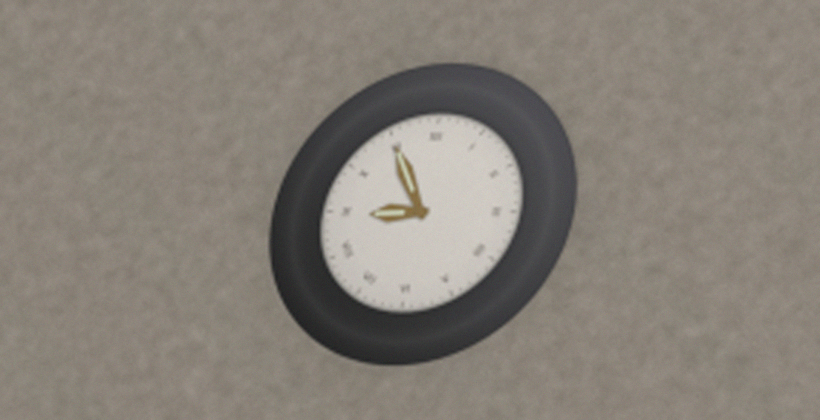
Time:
8.55
